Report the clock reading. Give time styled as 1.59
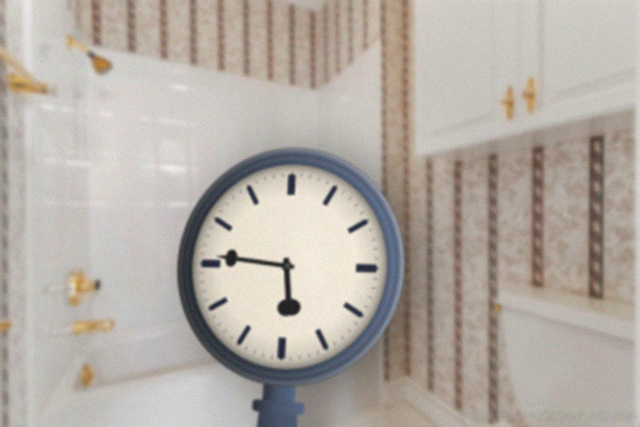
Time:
5.46
